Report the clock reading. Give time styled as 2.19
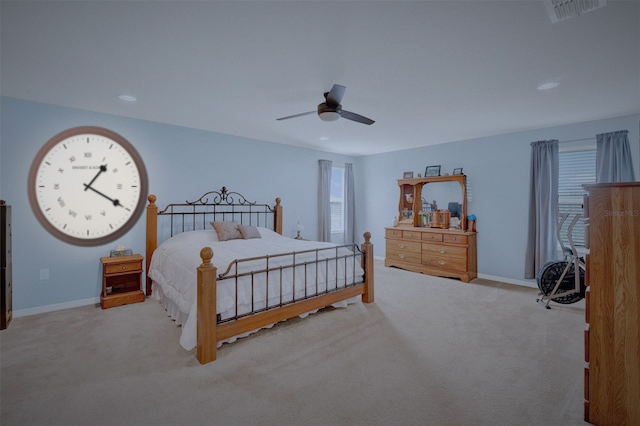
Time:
1.20
